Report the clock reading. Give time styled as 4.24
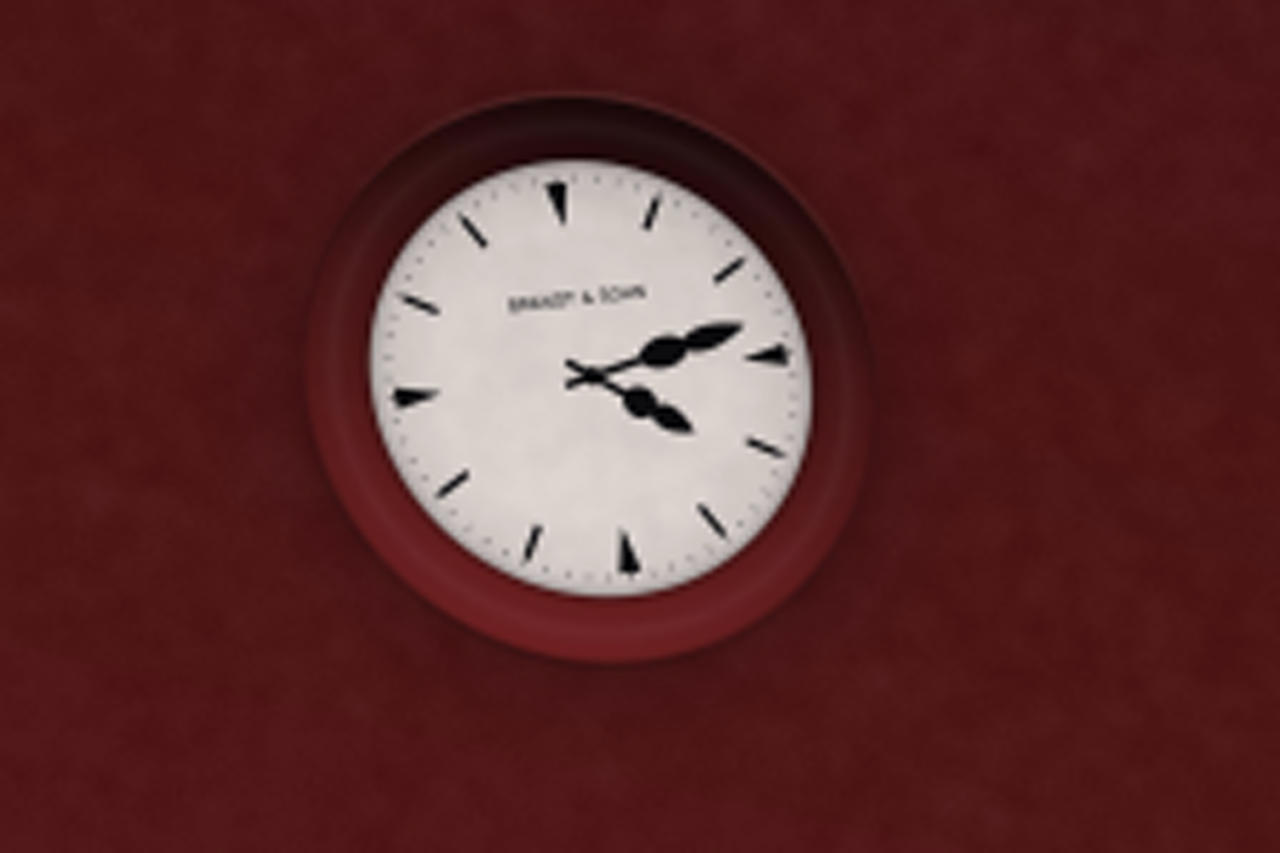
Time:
4.13
